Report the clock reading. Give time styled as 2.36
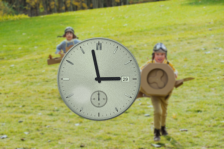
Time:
2.58
